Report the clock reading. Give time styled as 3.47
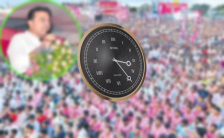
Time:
3.24
